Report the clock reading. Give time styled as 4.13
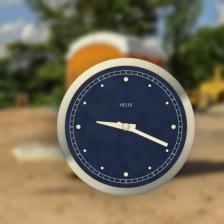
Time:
9.19
